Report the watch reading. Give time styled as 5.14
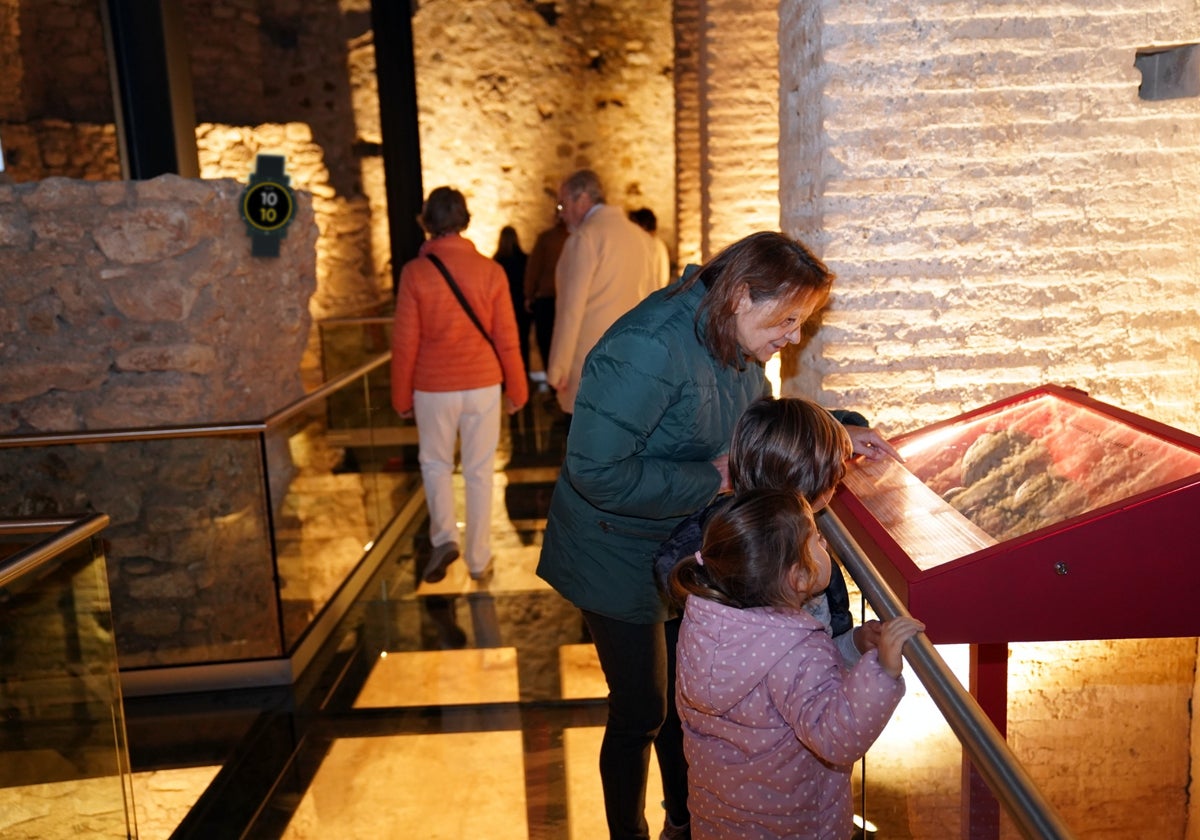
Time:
10.10
